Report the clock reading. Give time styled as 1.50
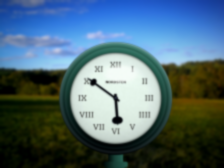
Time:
5.51
